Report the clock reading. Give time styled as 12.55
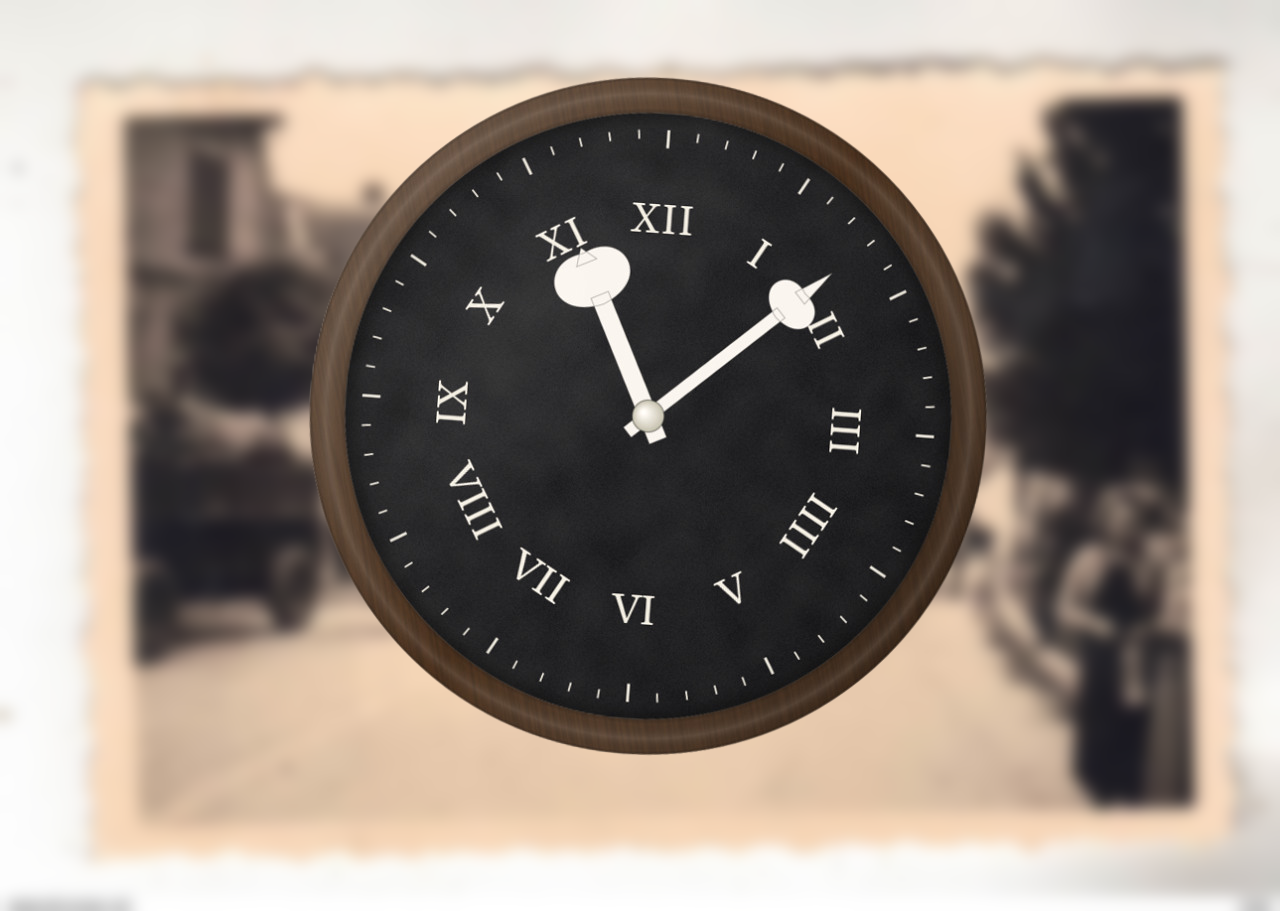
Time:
11.08
